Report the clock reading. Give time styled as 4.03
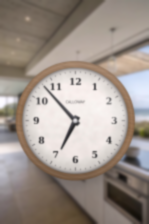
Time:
6.53
